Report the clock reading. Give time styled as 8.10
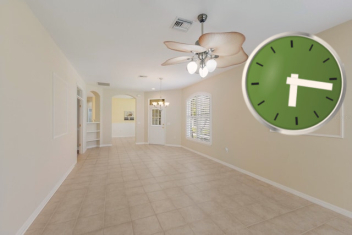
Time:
6.17
